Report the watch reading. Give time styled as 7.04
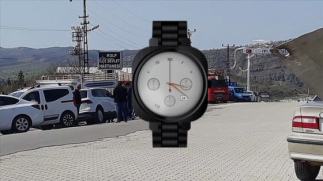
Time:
3.21
